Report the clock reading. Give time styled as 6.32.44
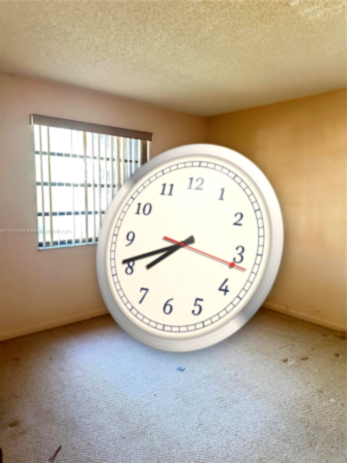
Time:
7.41.17
